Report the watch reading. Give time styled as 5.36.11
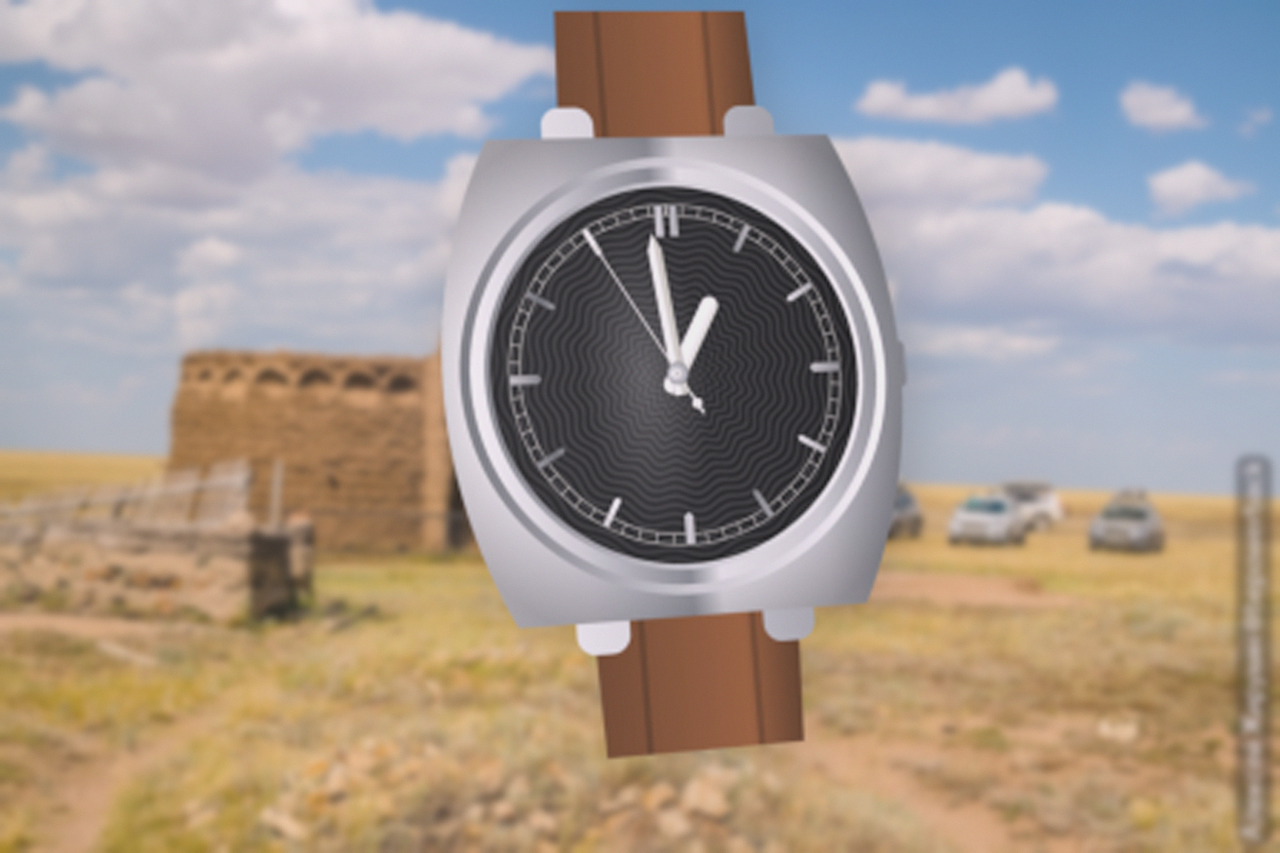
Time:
12.58.55
